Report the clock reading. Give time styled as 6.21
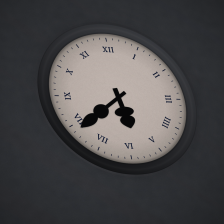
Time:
5.39
